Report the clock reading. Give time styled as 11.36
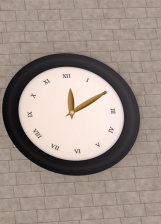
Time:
12.10
